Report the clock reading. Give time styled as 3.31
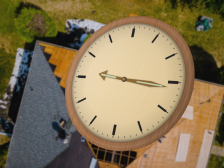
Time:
9.16
